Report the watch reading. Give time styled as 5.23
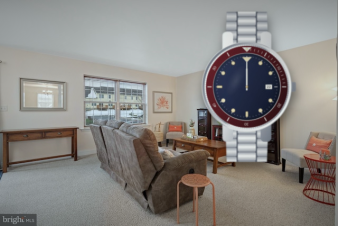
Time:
12.00
